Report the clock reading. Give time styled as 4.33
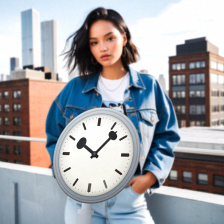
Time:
10.07
